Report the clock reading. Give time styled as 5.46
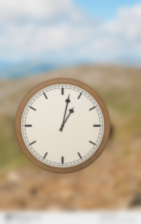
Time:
1.02
